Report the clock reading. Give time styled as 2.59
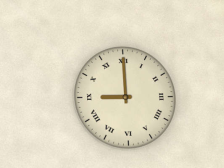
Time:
9.00
